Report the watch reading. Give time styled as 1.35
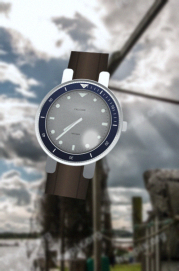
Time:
7.37
